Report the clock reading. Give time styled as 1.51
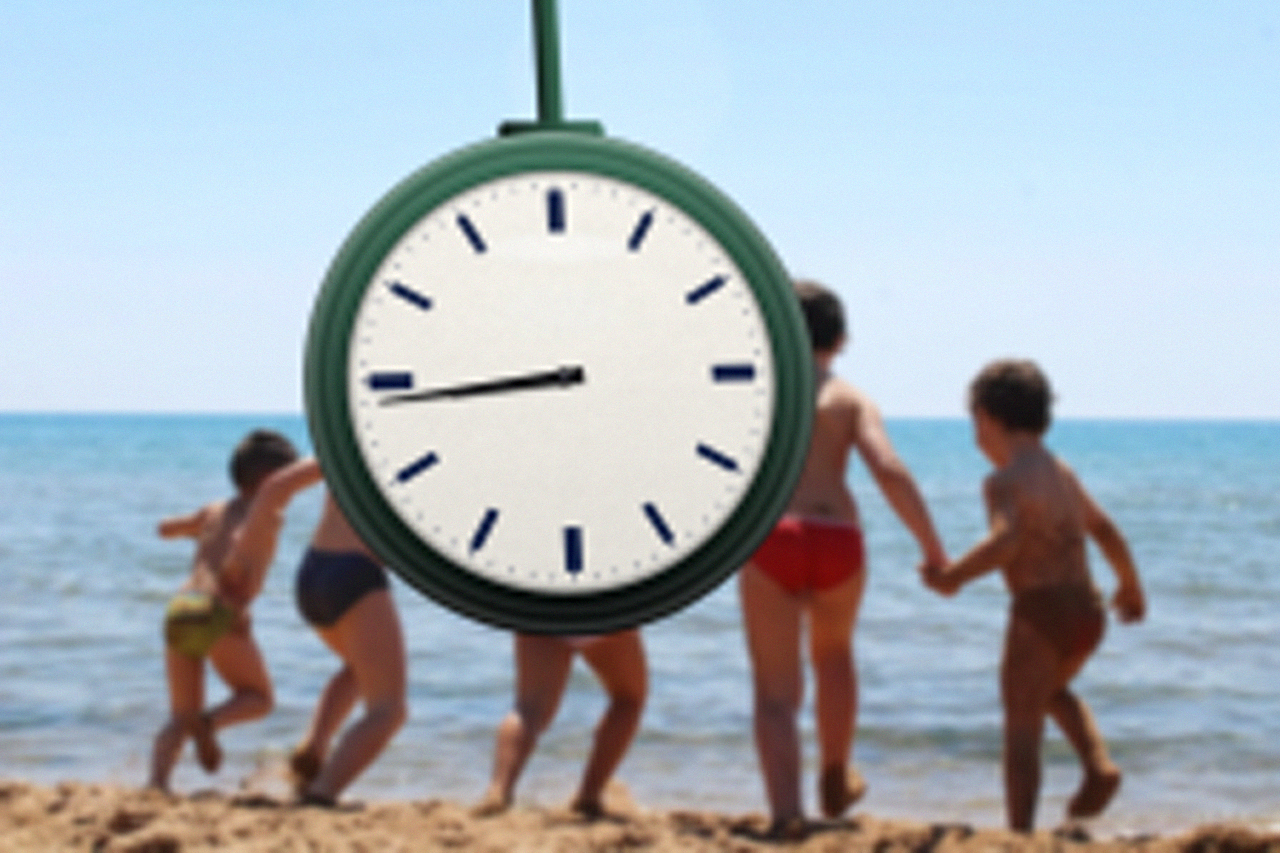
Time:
8.44
